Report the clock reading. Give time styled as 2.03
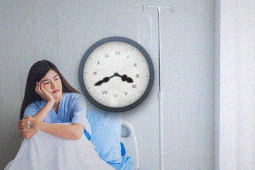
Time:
3.40
